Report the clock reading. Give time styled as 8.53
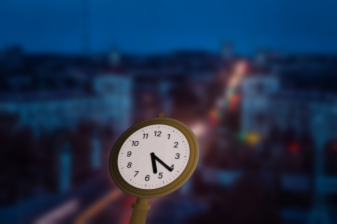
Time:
5.21
